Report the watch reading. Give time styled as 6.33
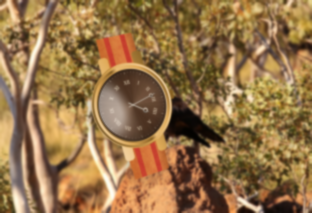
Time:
4.13
